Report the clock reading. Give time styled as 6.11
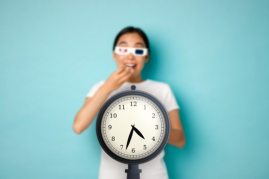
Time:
4.33
